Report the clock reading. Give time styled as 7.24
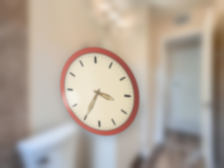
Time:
3.35
